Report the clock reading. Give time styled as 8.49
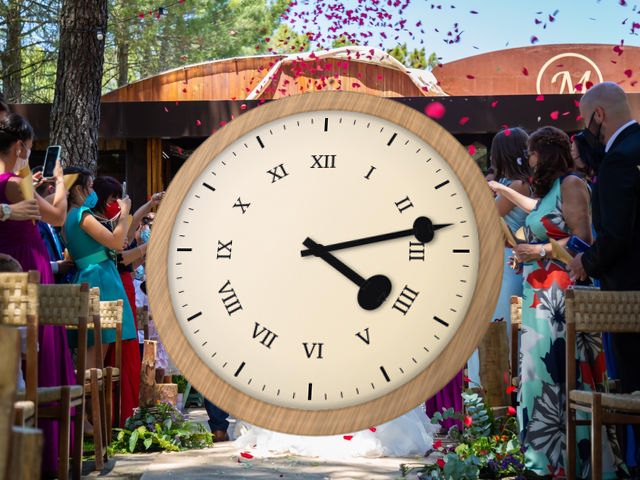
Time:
4.13
